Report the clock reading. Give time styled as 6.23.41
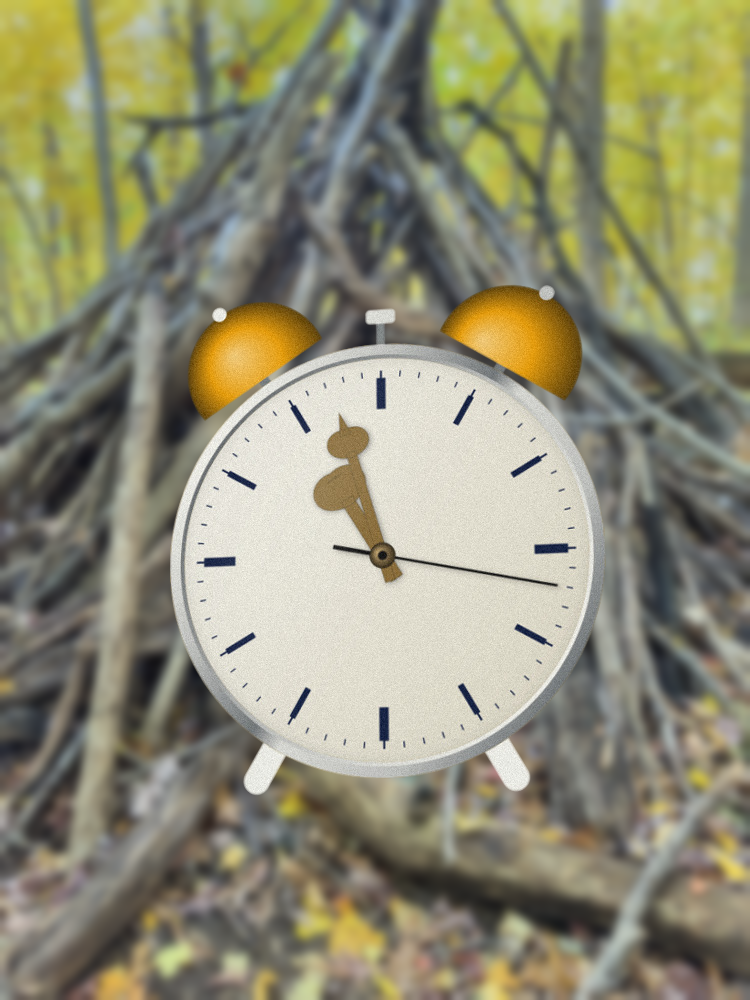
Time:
10.57.17
